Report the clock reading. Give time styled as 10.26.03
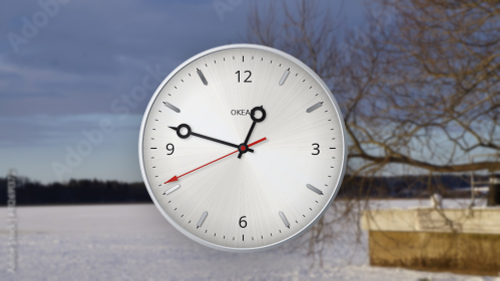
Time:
12.47.41
